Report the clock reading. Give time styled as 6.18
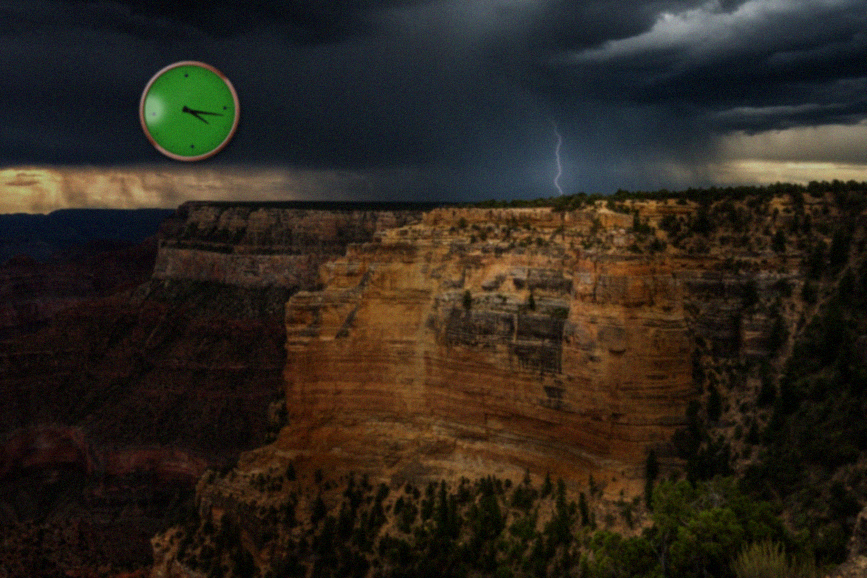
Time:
4.17
